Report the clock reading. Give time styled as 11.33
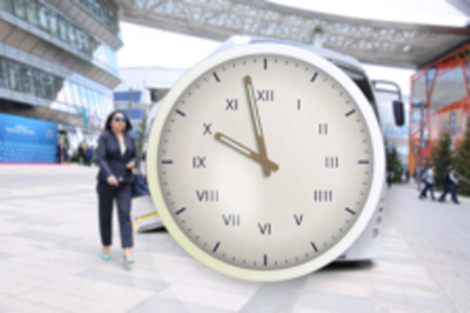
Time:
9.58
